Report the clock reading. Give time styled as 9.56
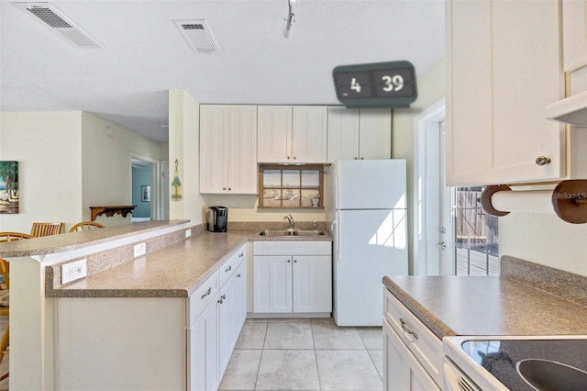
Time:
4.39
